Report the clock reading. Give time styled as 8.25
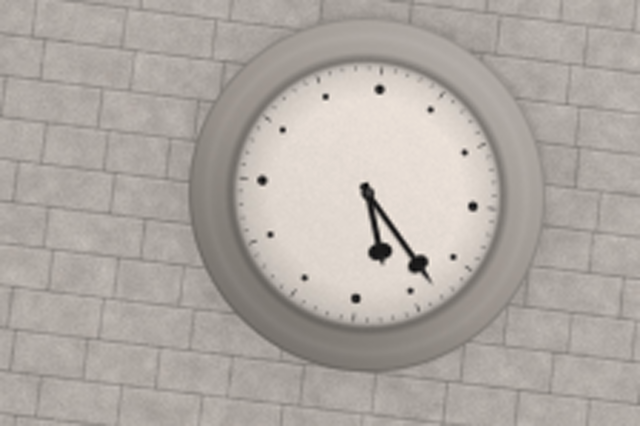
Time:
5.23
